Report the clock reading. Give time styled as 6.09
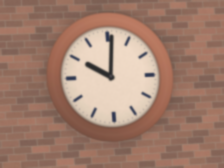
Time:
10.01
